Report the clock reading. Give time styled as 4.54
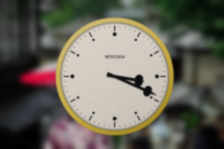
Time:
3.19
